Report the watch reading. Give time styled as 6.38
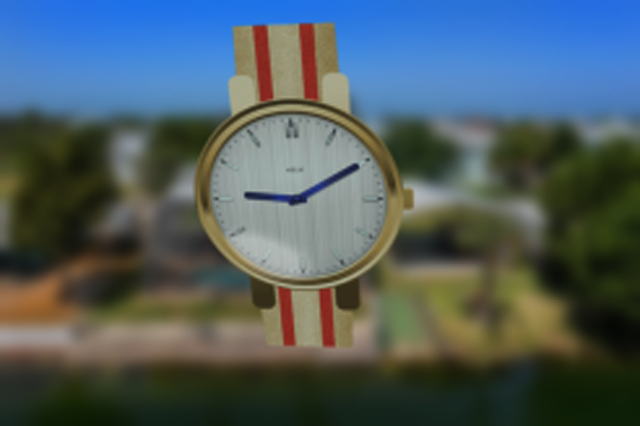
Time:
9.10
